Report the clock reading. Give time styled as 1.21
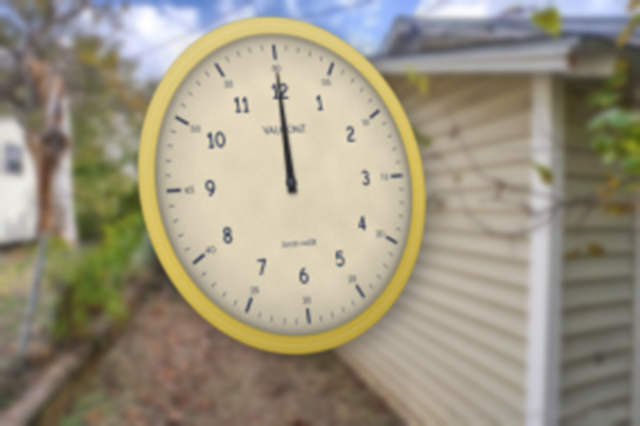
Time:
12.00
